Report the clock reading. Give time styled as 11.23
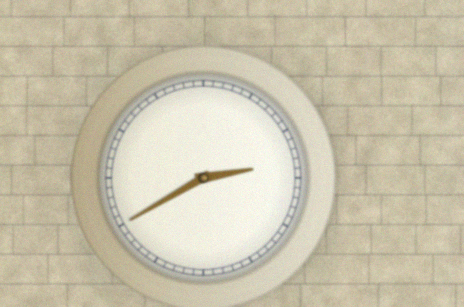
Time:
2.40
